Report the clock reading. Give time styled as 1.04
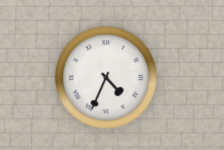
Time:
4.34
